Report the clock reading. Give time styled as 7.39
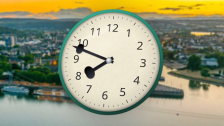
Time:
7.48
